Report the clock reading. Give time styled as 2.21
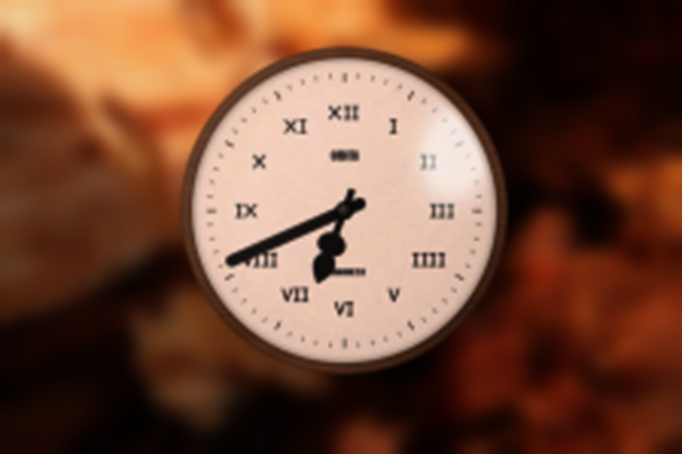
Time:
6.41
